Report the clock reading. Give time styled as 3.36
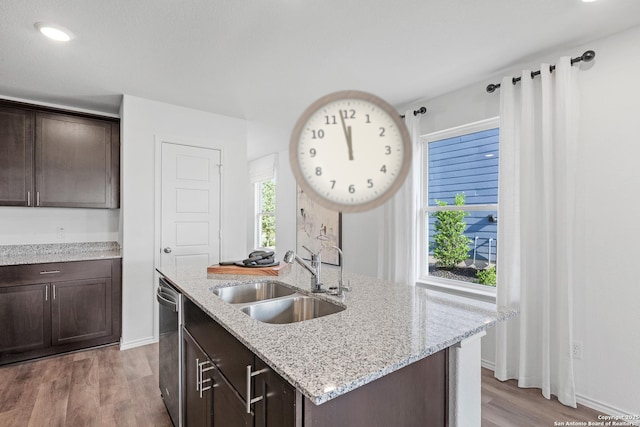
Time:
11.58
